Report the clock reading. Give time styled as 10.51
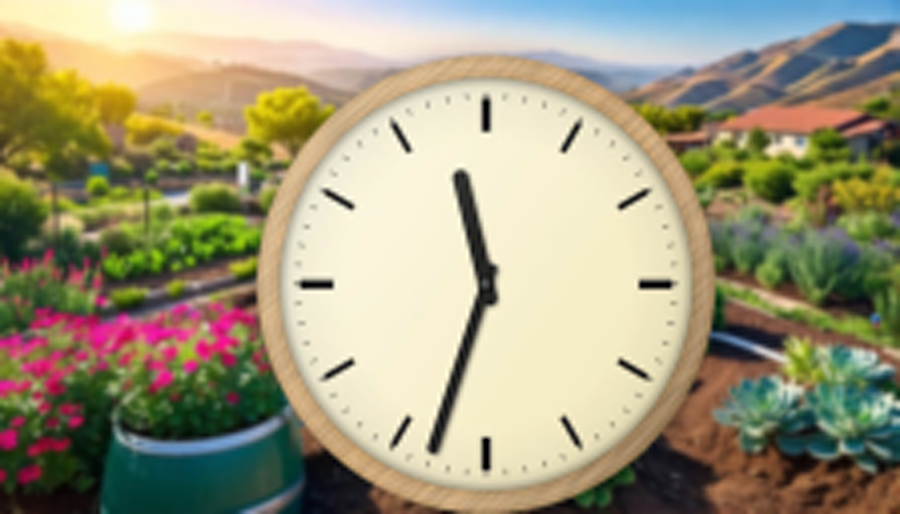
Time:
11.33
